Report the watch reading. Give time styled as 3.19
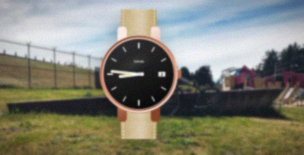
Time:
8.46
